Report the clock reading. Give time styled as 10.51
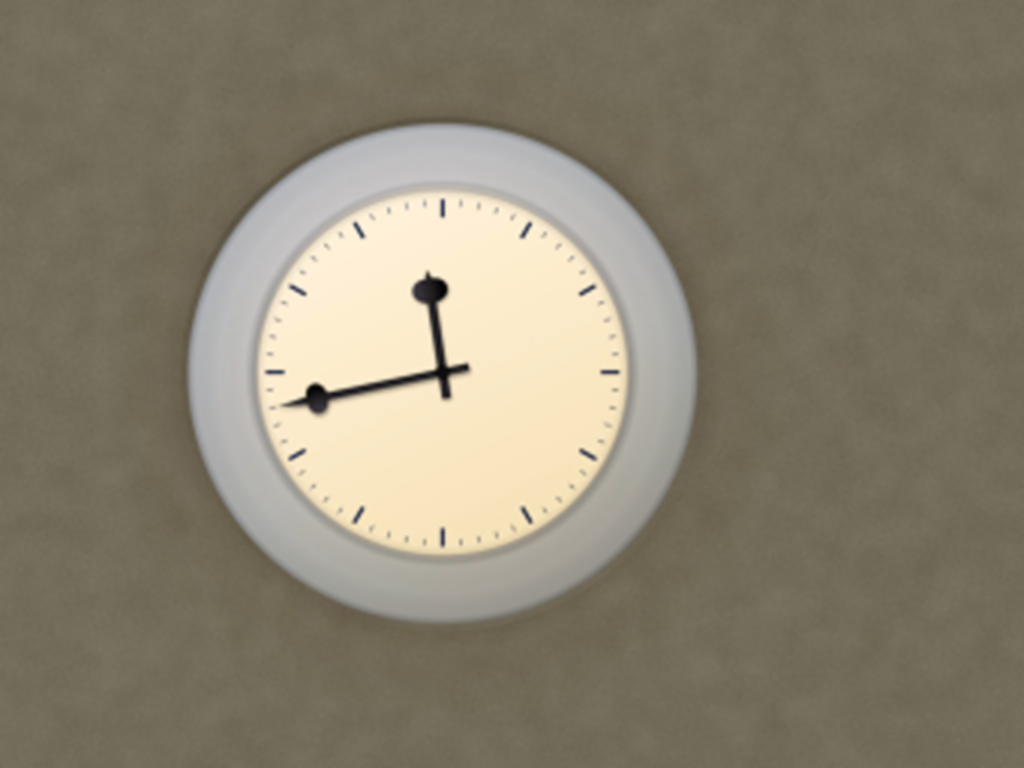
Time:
11.43
